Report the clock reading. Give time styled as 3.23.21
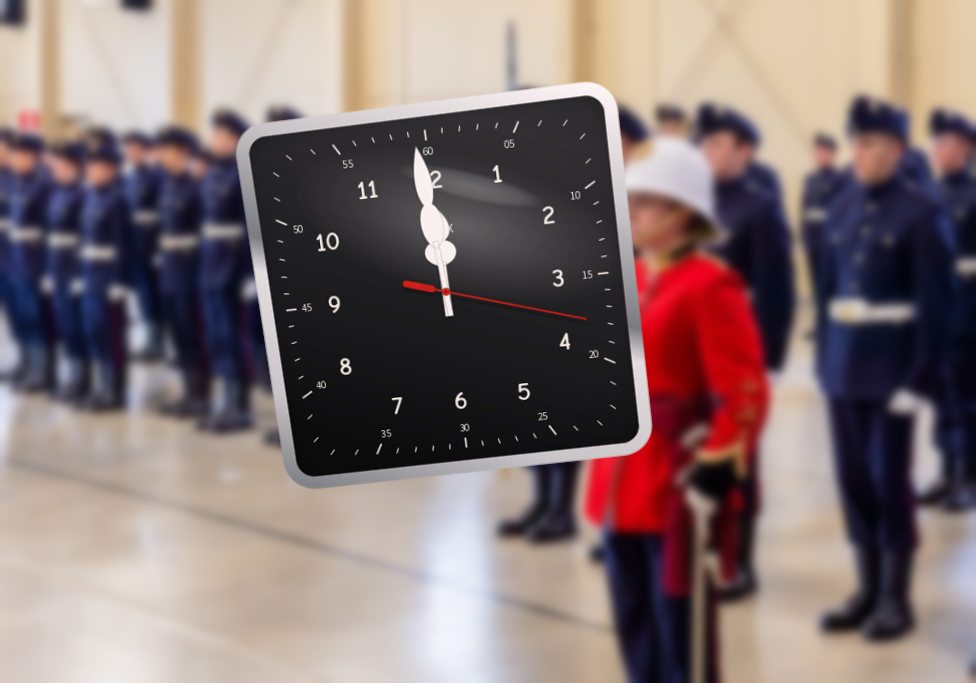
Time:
11.59.18
